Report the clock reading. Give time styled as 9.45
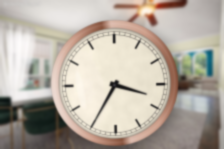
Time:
3.35
